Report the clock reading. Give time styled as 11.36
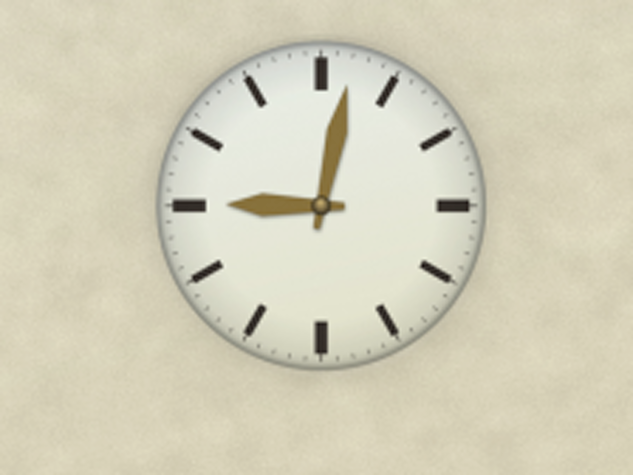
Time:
9.02
